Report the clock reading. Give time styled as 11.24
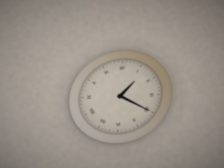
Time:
1.20
